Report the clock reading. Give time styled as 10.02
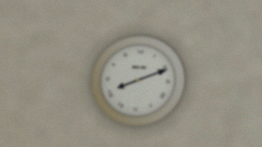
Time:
8.11
